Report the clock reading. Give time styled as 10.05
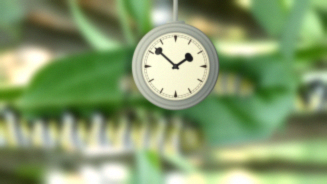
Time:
1.52
